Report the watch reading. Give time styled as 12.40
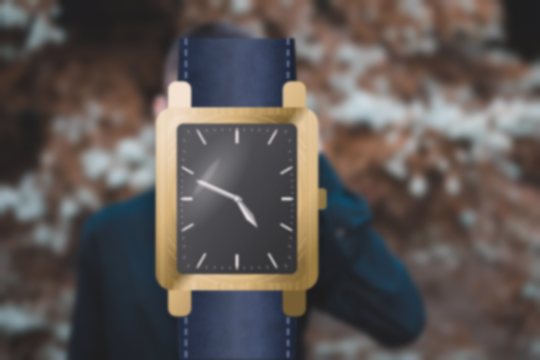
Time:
4.49
